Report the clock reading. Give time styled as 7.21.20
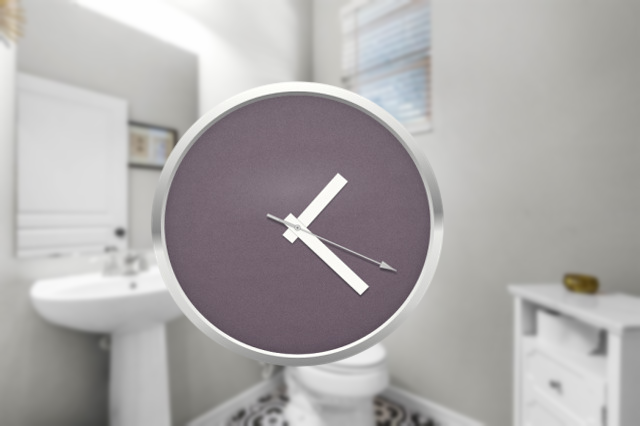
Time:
1.22.19
